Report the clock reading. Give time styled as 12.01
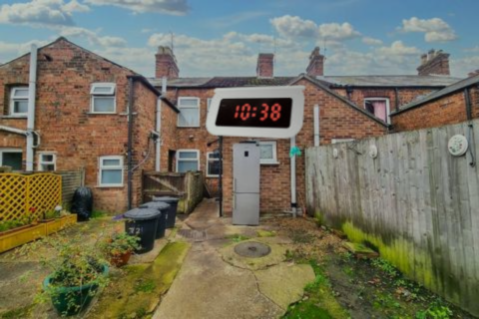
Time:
10.38
